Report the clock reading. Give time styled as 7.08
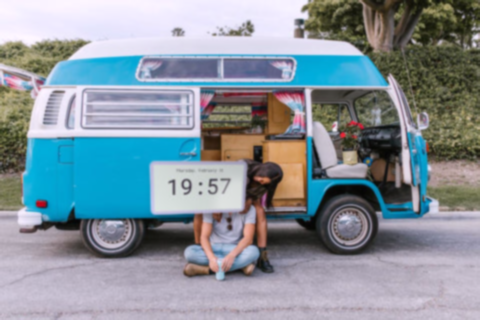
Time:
19.57
